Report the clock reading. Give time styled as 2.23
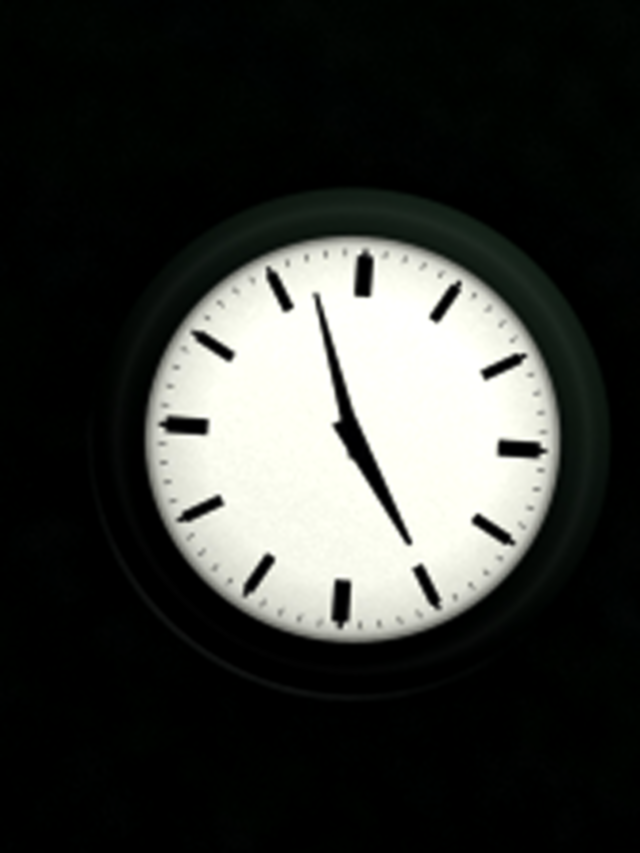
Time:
4.57
